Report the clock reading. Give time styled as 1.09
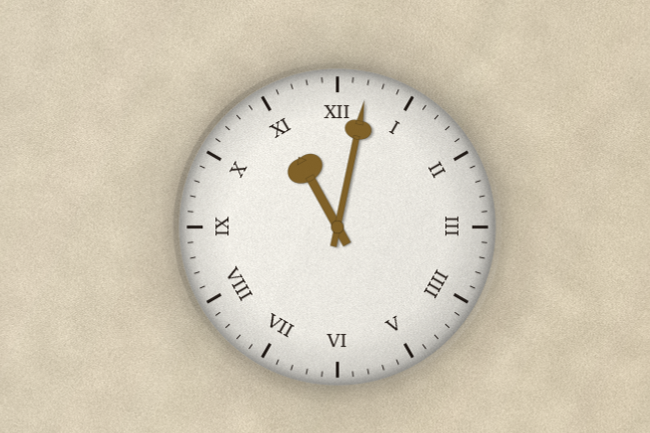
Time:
11.02
